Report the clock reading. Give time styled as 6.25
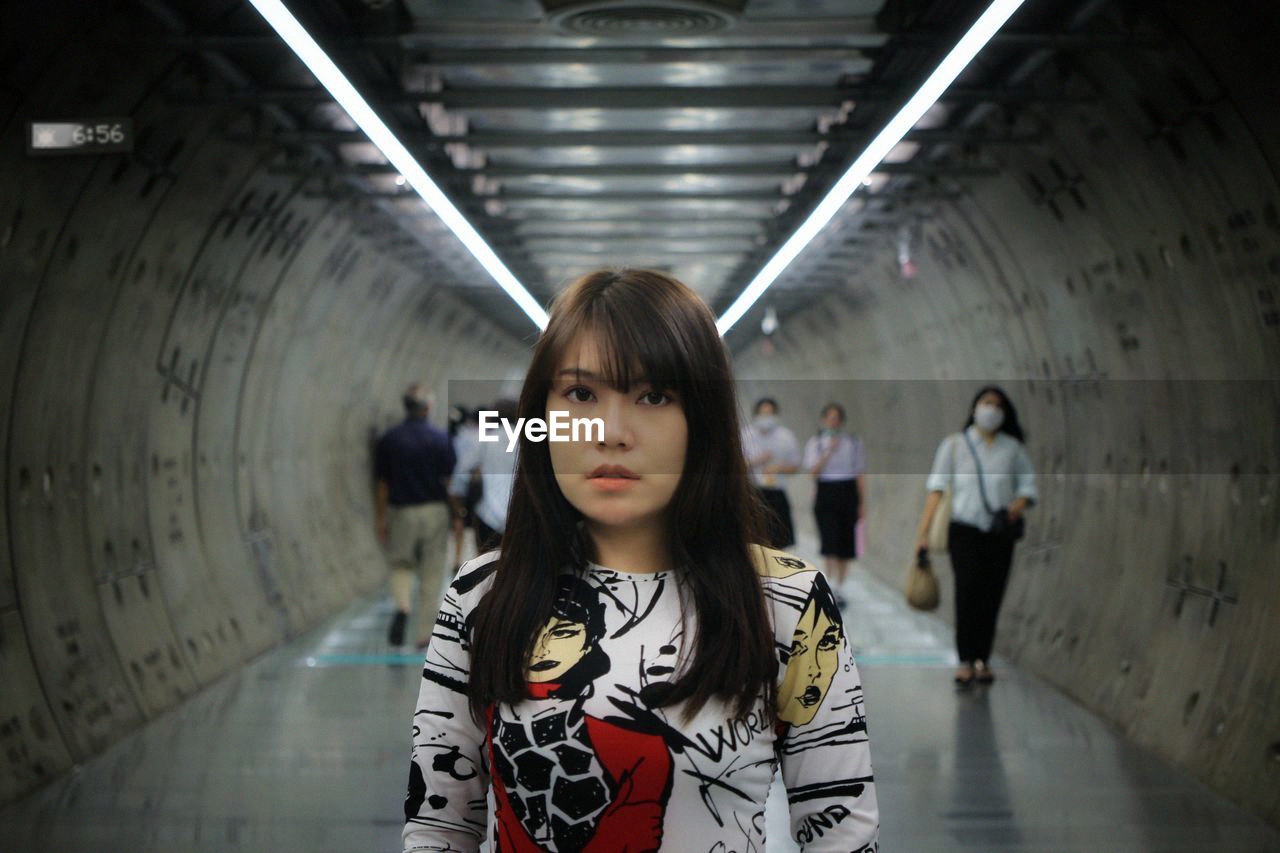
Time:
6.56
